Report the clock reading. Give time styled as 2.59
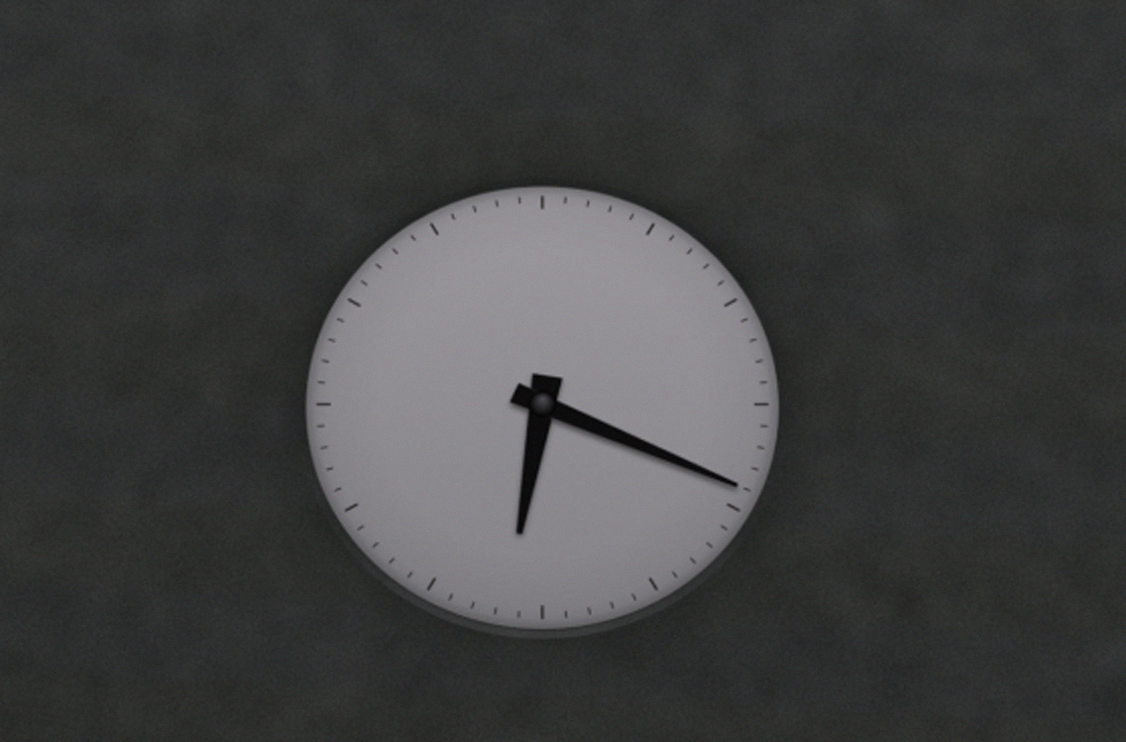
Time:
6.19
